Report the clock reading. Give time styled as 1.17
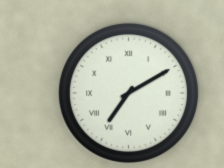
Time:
7.10
